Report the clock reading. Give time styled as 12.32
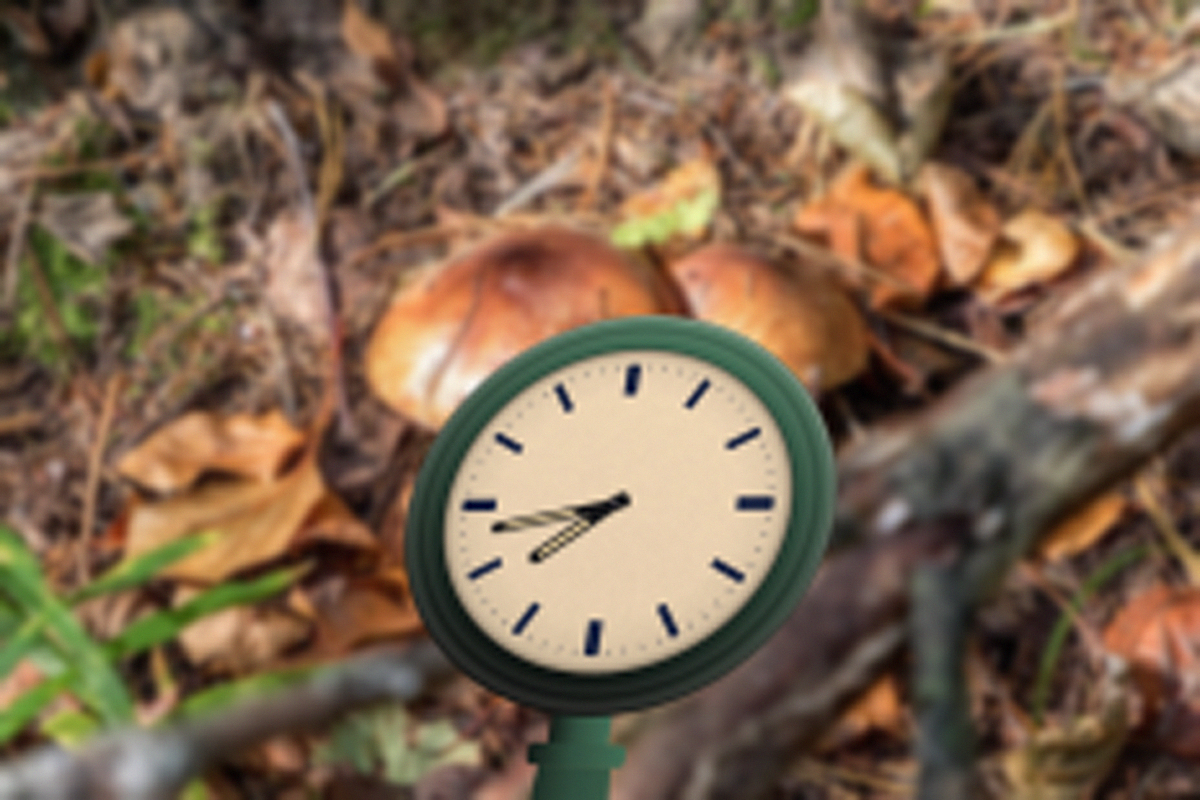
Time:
7.43
